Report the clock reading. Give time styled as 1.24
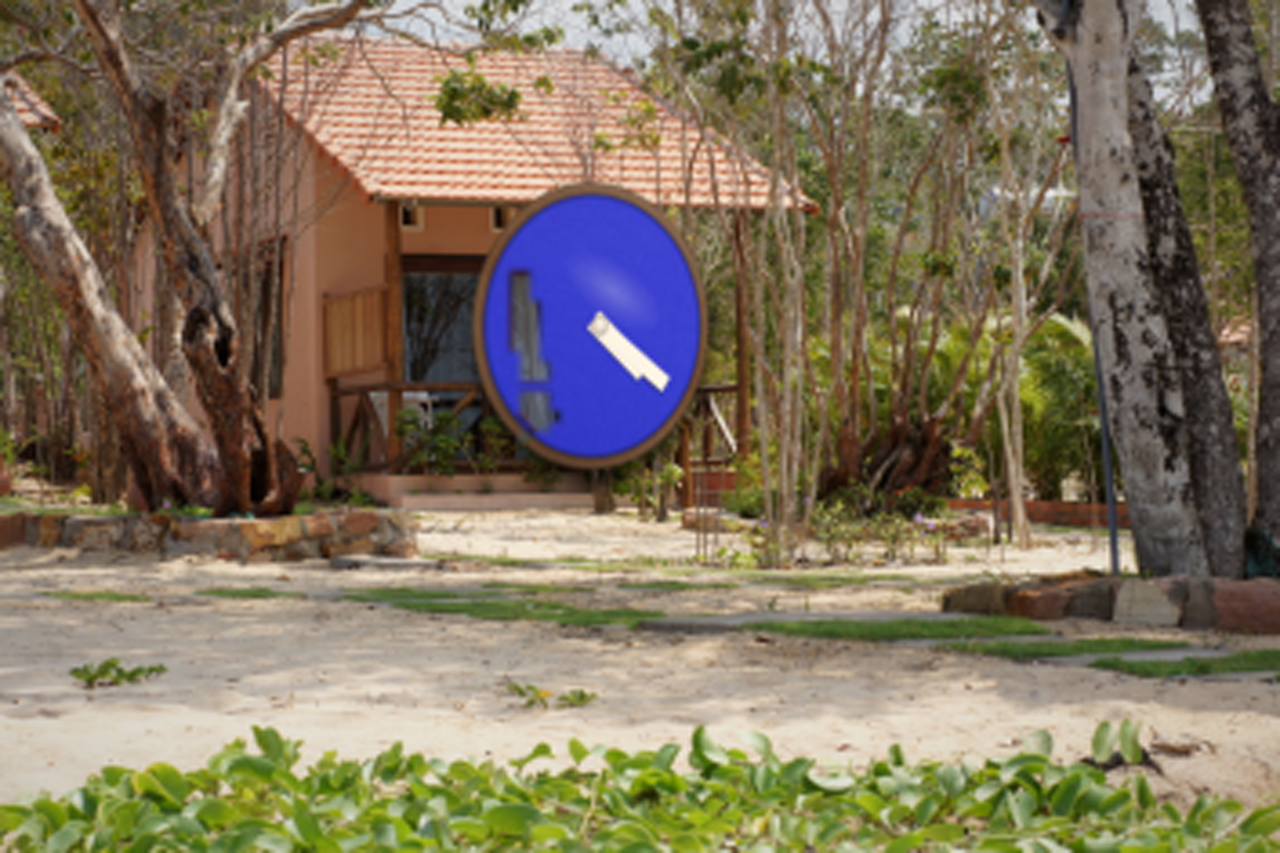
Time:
4.21
